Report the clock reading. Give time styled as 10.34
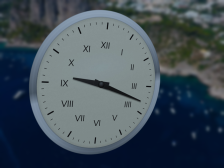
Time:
9.18
